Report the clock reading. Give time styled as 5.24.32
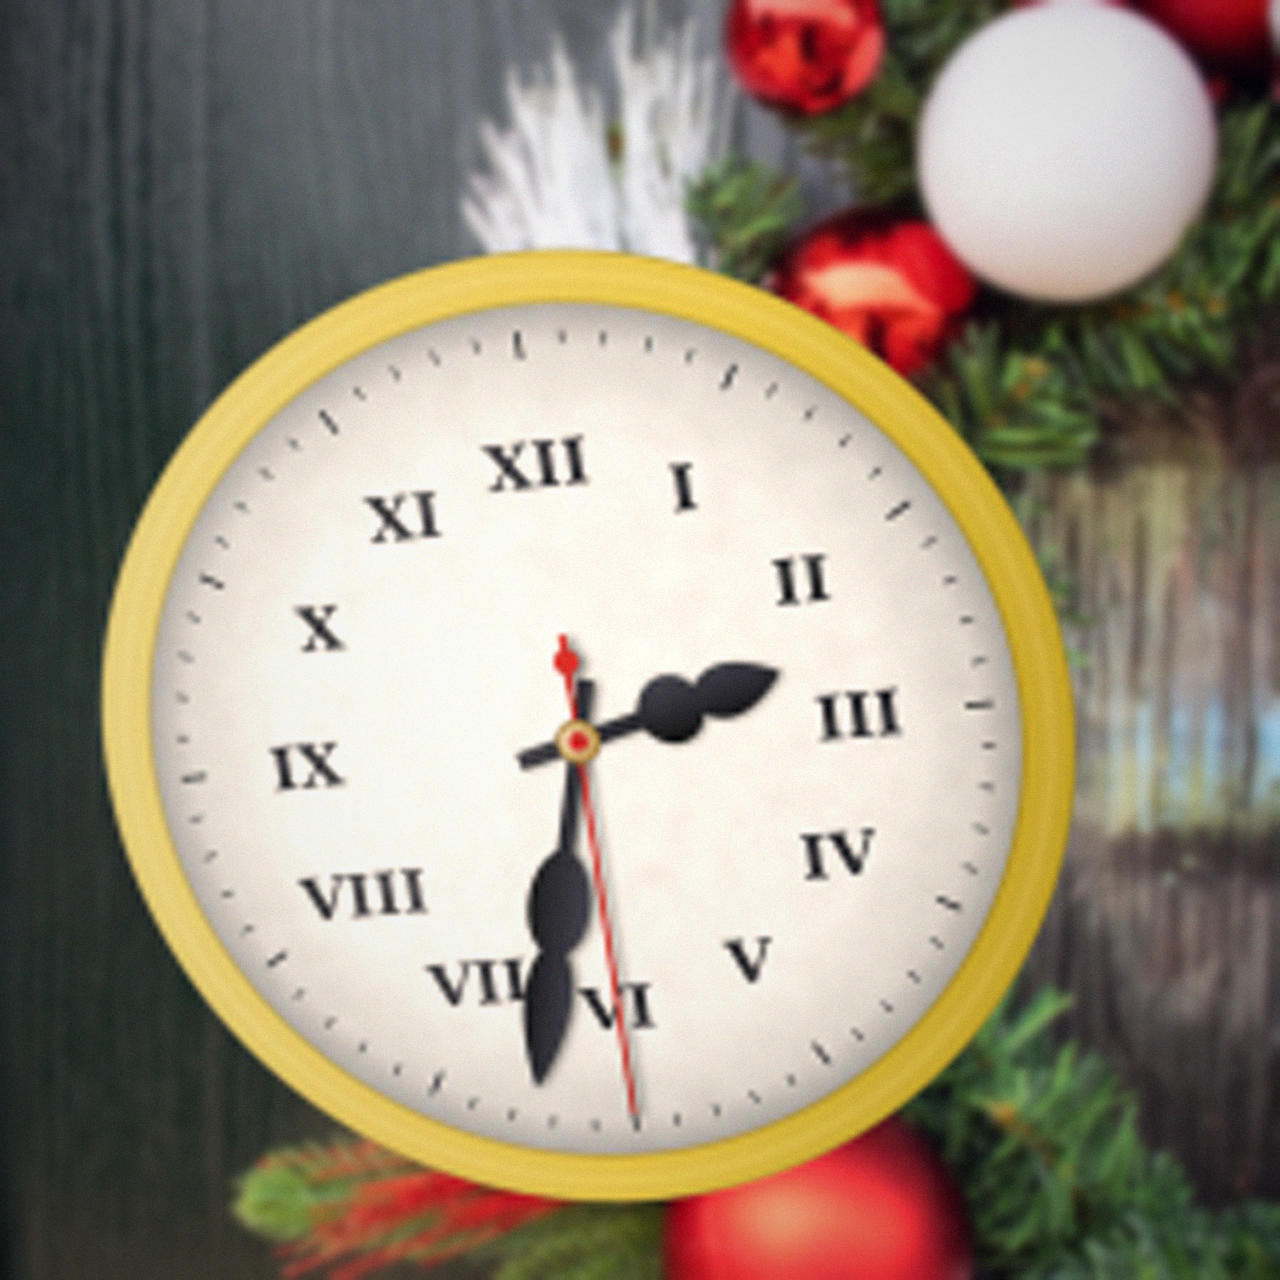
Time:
2.32.30
